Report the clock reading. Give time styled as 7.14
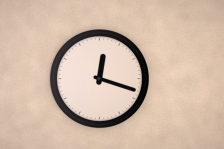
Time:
12.18
